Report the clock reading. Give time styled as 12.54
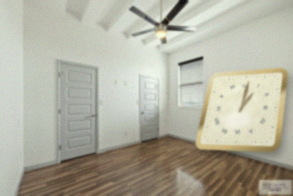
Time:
1.01
